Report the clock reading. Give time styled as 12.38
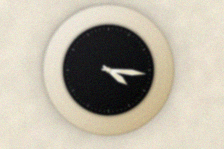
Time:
4.16
